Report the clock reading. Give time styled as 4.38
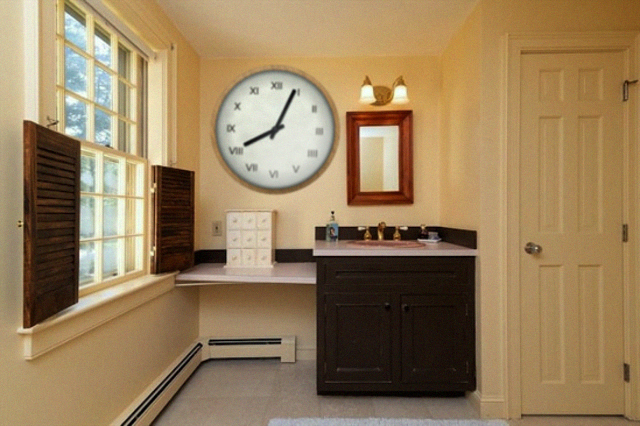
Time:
8.04
